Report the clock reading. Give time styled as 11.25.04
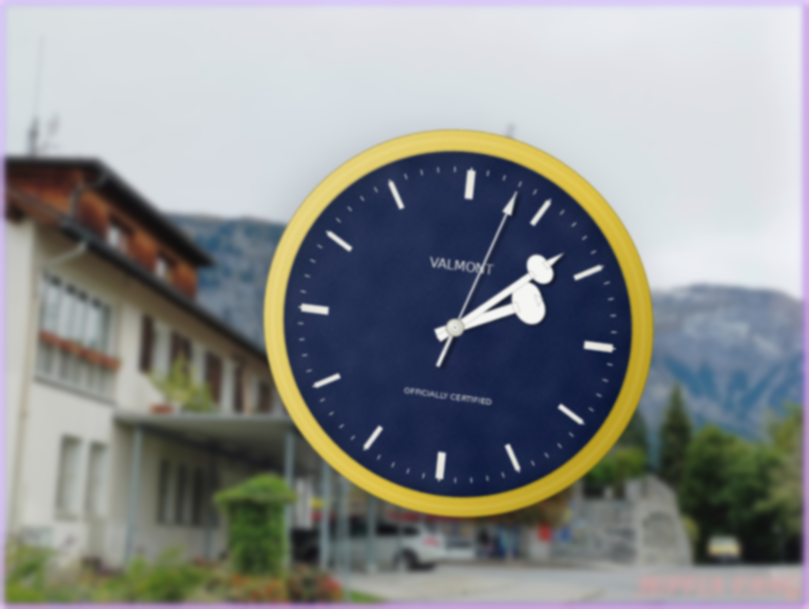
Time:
2.08.03
